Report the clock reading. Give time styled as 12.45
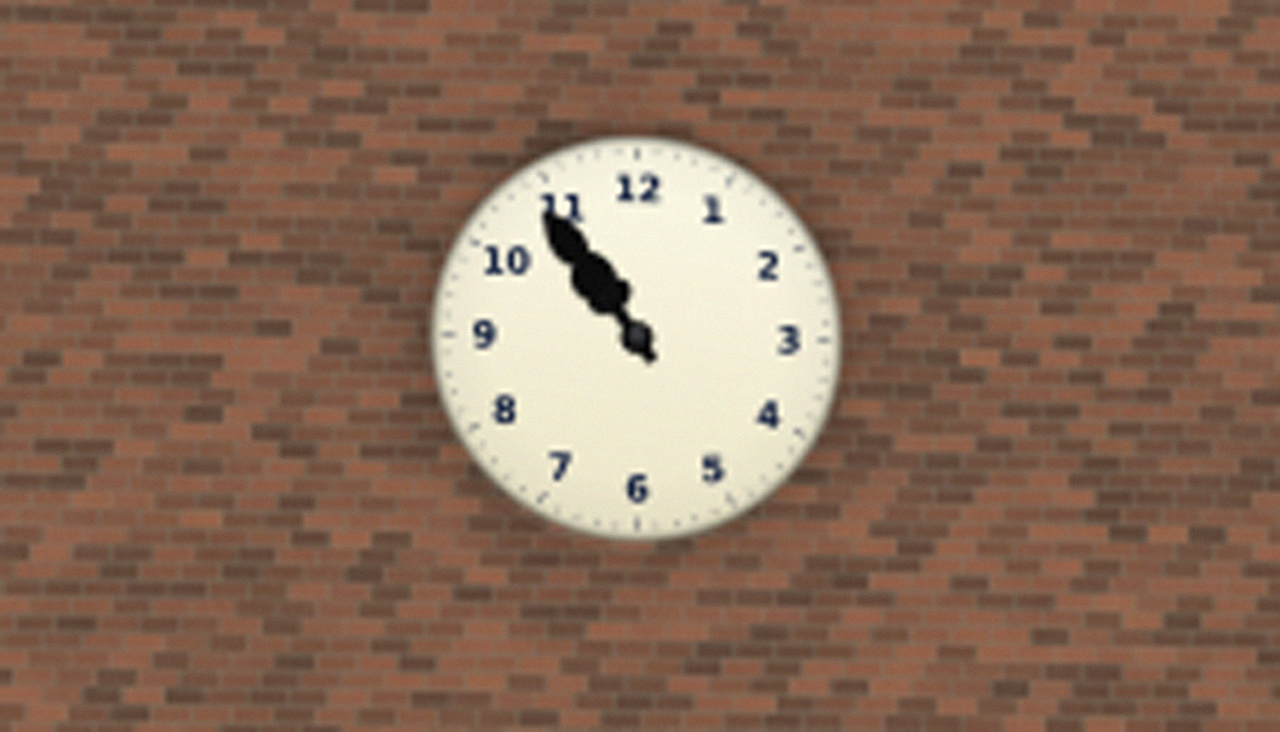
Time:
10.54
